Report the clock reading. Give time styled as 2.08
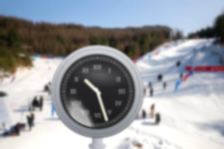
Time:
10.27
